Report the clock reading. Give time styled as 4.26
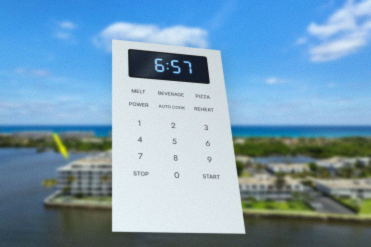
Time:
6.57
